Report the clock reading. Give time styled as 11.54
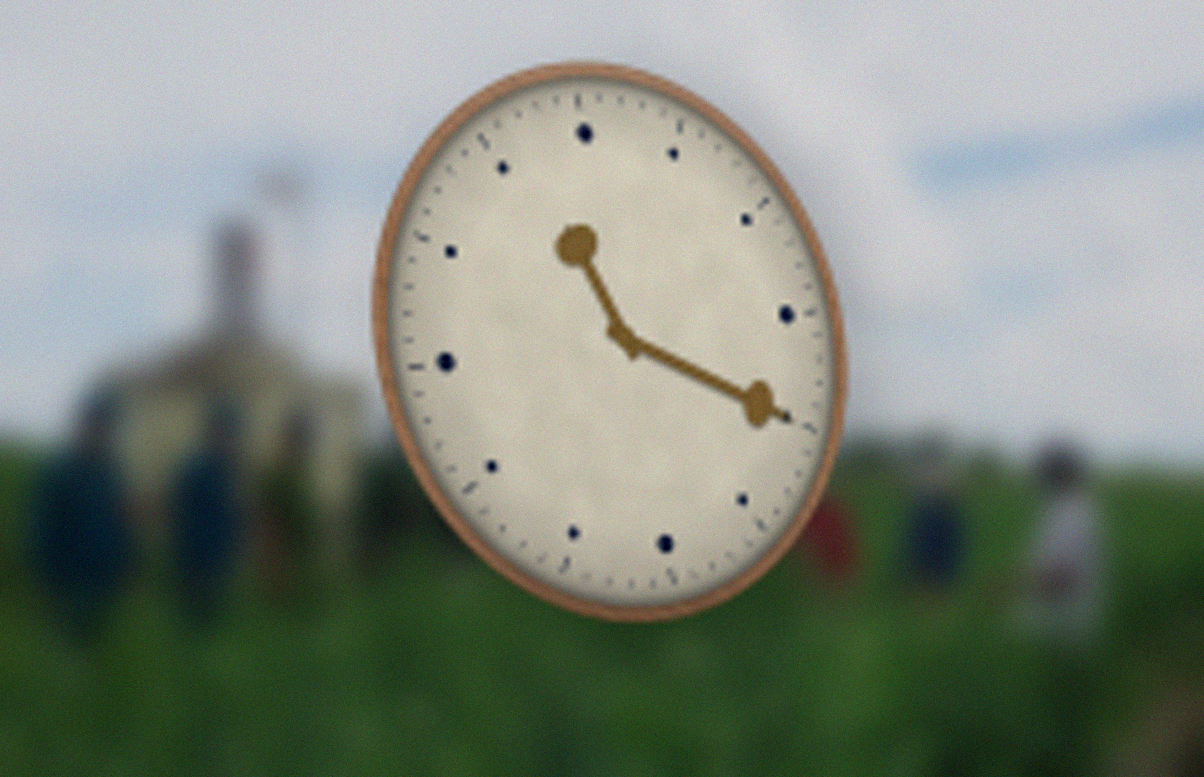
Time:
11.20
